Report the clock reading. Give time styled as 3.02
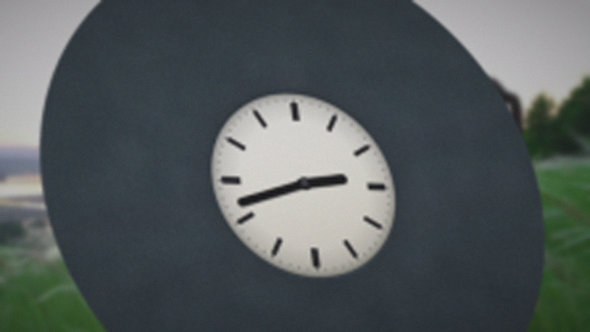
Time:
2.42
